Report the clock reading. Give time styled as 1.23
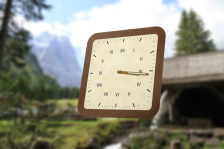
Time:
3.16
